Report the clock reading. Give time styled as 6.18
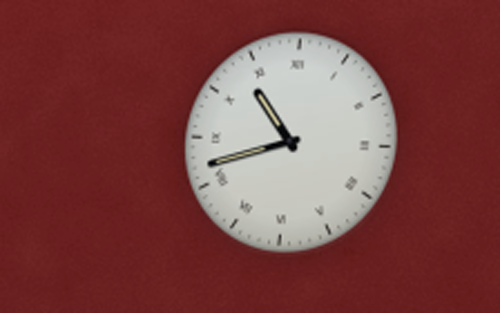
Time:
10.42
